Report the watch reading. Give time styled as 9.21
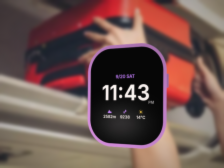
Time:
11.43
